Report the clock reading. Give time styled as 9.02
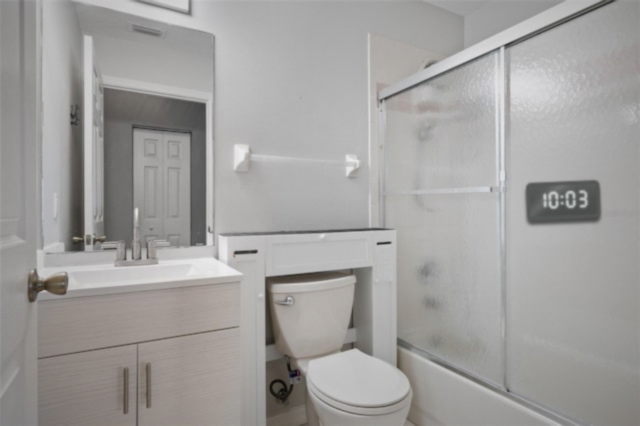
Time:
10.03
